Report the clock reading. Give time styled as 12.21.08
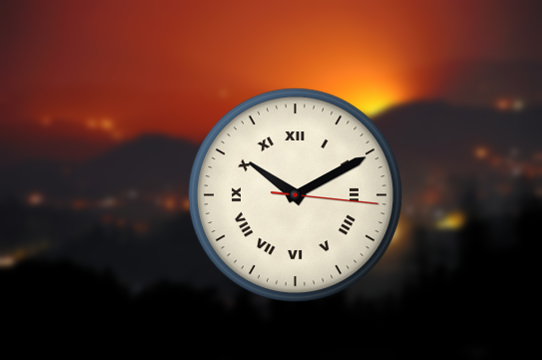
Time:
10.10.16
